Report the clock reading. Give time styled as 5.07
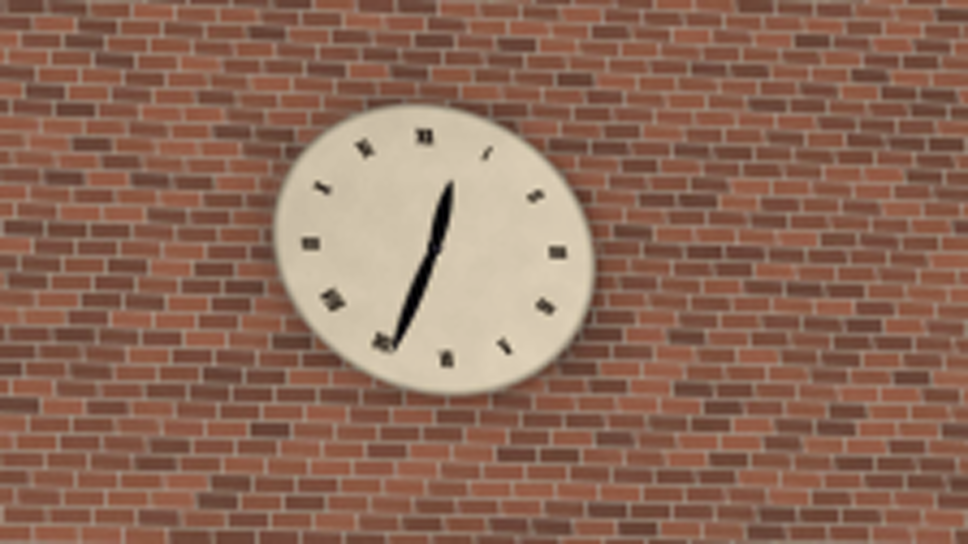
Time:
12.34
